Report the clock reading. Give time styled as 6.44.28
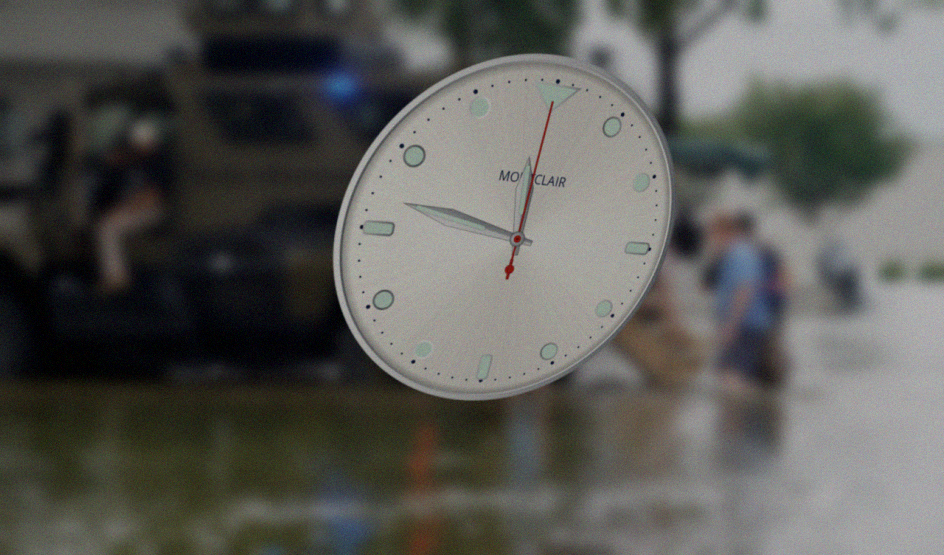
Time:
11.47.00
